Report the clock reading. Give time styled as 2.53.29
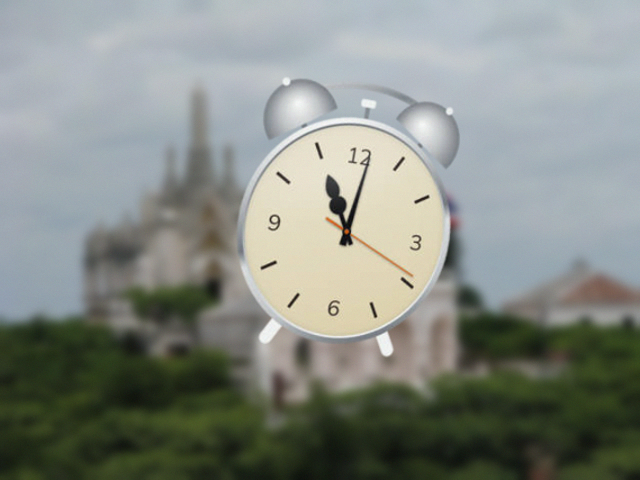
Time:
11.01.19
